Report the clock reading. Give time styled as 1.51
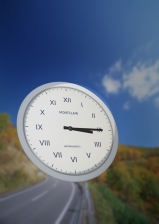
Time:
3.15
